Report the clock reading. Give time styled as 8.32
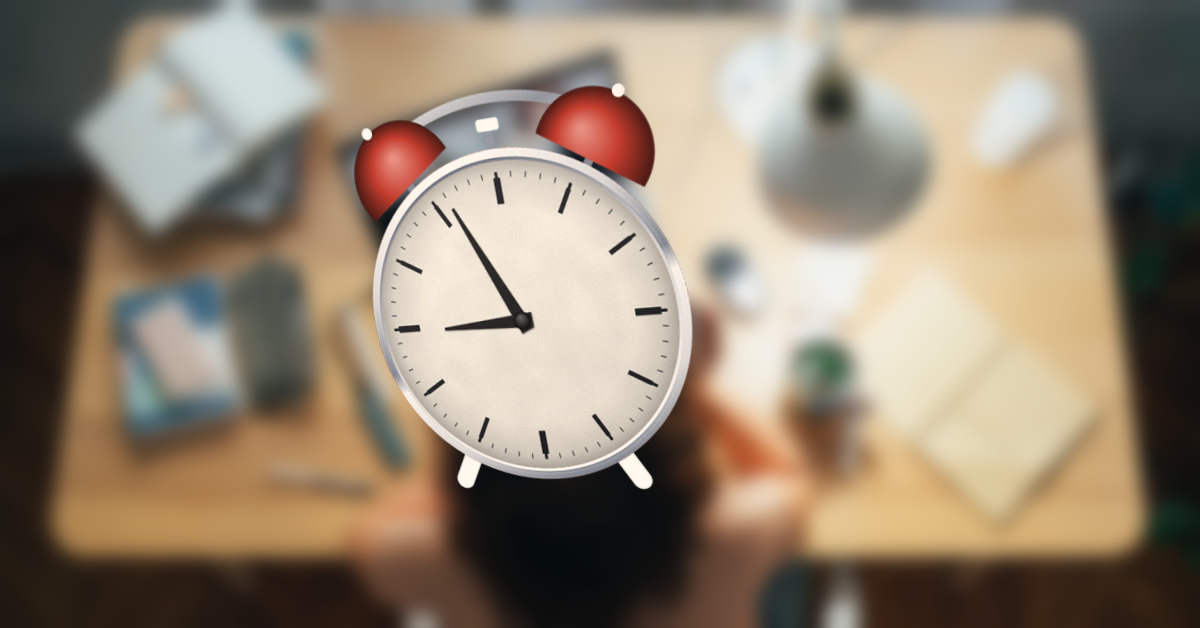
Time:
8.56
